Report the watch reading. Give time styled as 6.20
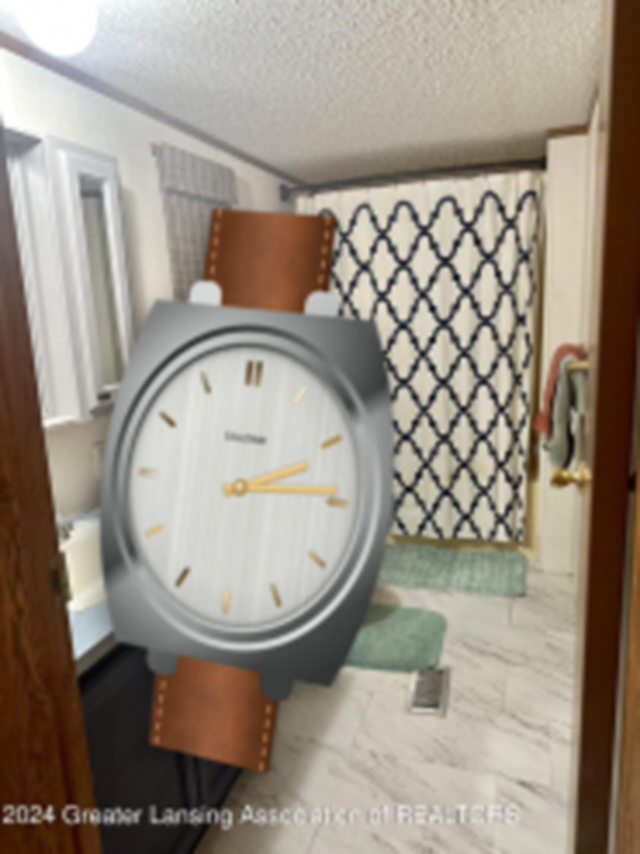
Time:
2.14
